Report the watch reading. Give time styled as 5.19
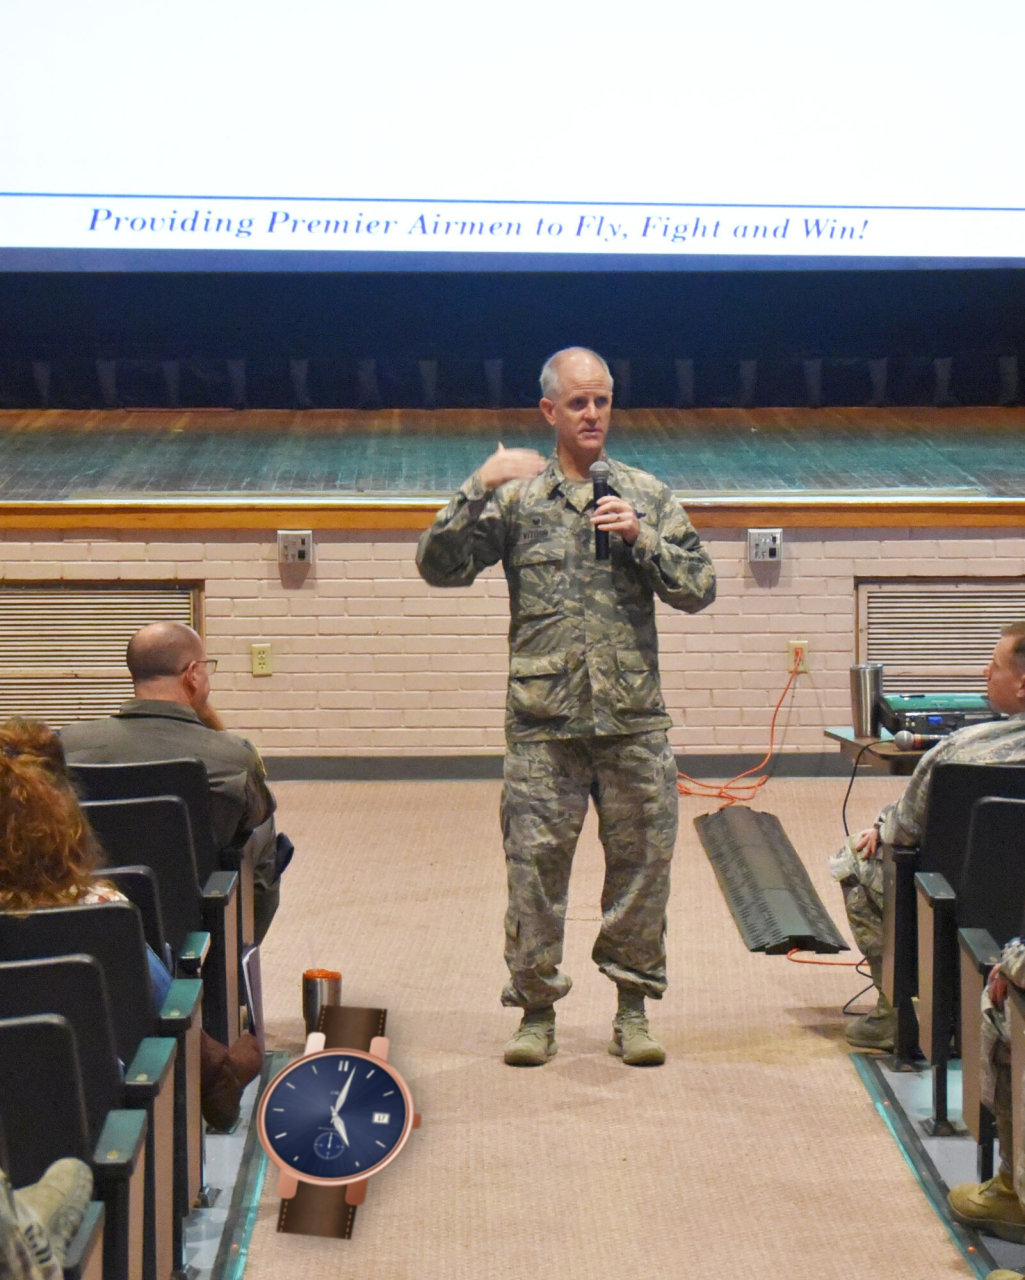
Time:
5.02
